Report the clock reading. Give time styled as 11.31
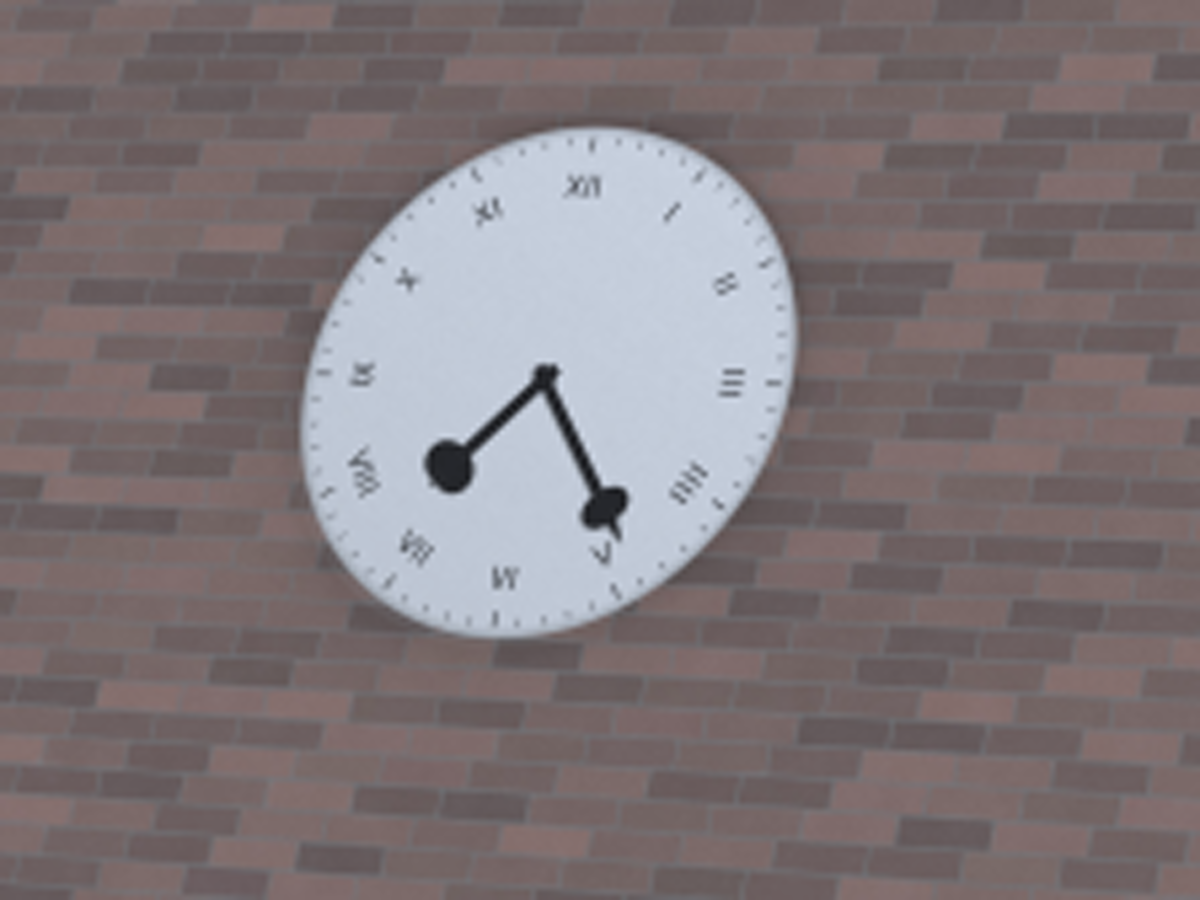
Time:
7.24
